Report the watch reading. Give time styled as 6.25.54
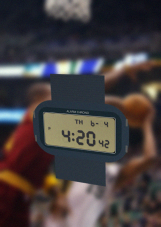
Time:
4.20.42
